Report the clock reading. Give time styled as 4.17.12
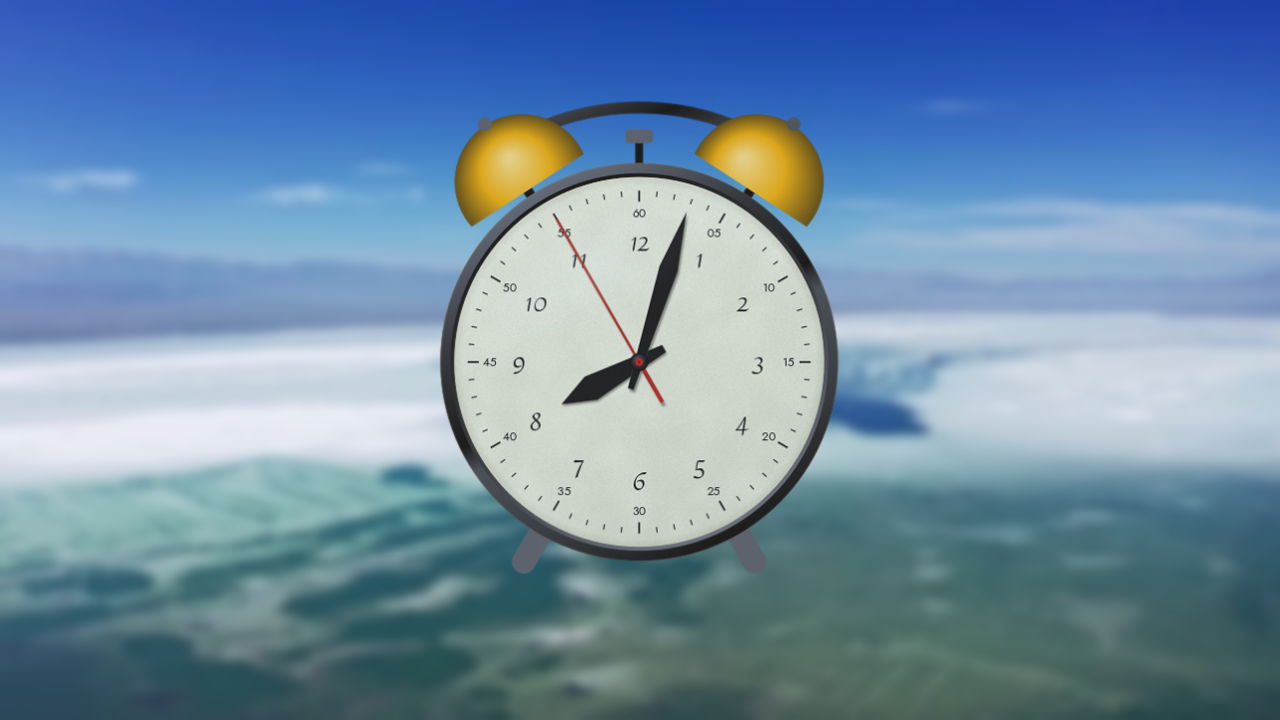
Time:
8.02.55
